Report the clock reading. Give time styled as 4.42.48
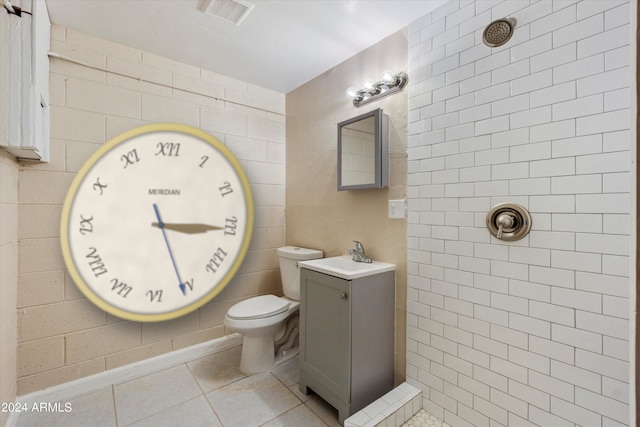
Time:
3.15.26
